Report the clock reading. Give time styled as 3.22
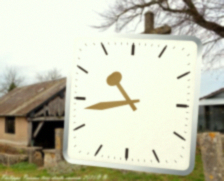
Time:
10.43
